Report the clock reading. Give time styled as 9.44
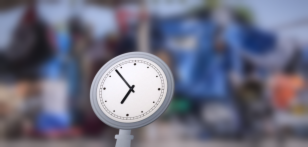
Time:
6.53
